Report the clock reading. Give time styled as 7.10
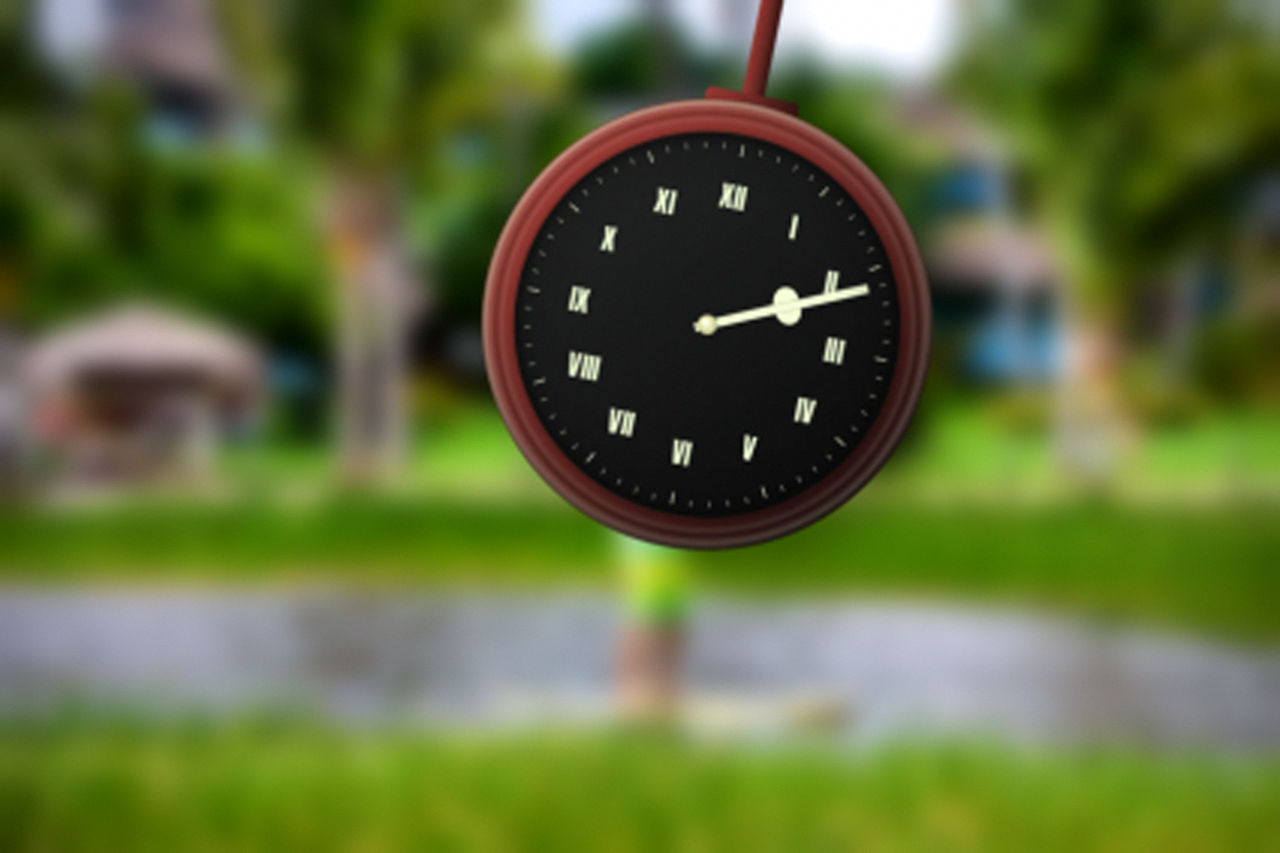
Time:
2.11
